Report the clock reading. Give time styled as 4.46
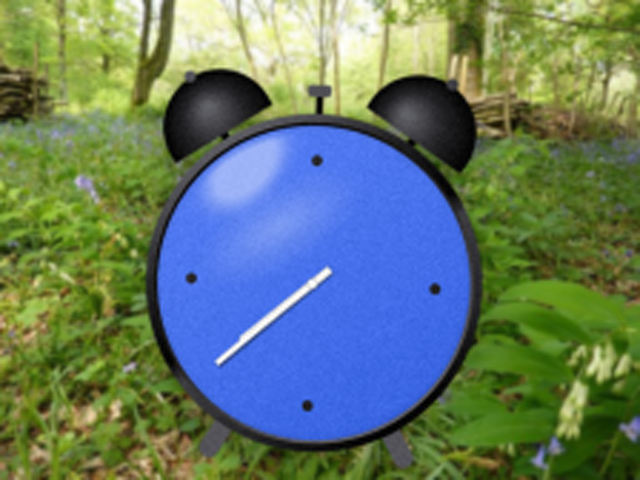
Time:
7.38
